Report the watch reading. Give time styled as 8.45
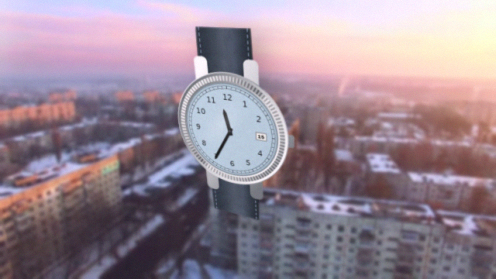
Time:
11.35
